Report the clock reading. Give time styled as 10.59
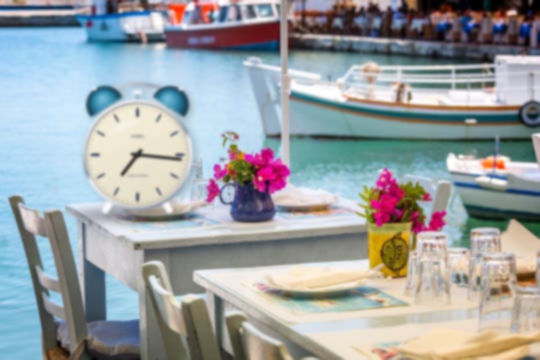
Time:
7.16
